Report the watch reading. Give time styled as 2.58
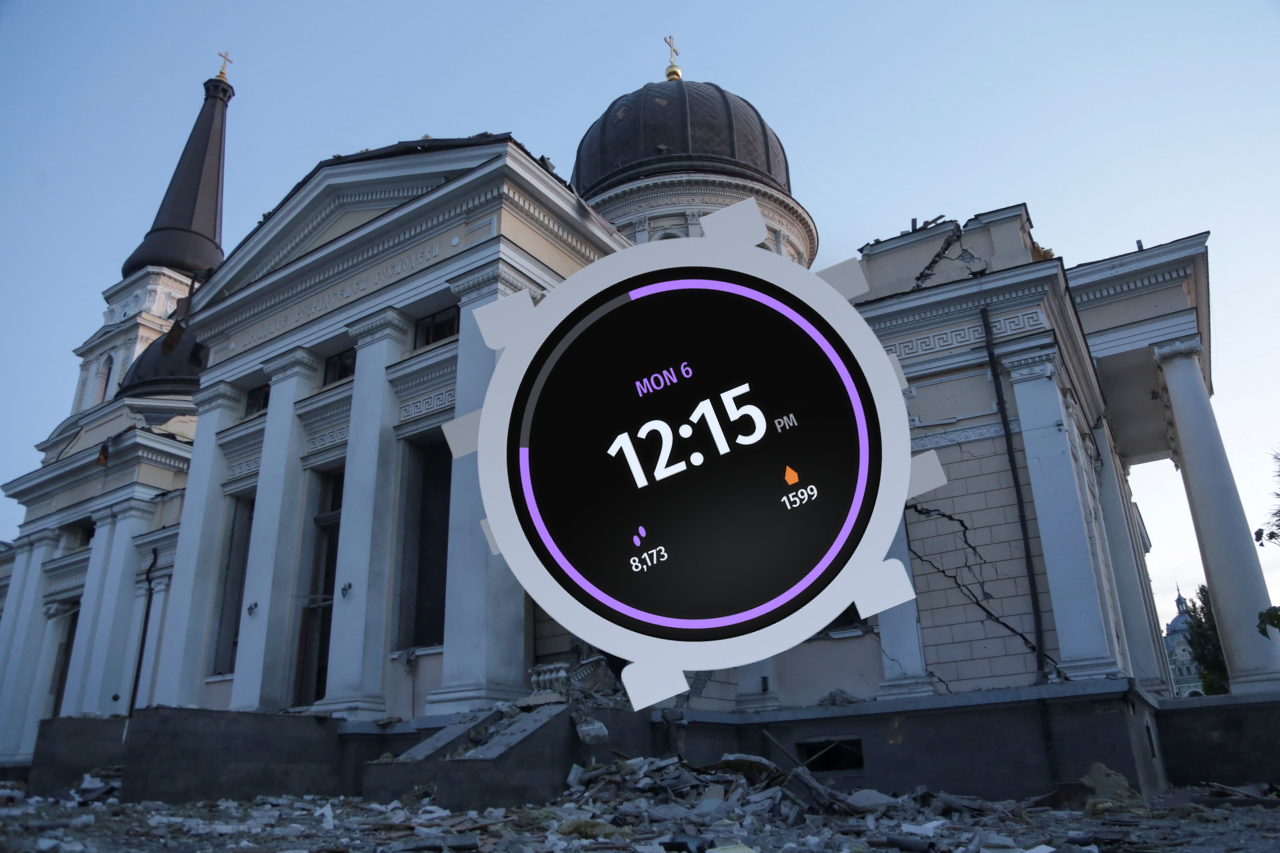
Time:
12.15
